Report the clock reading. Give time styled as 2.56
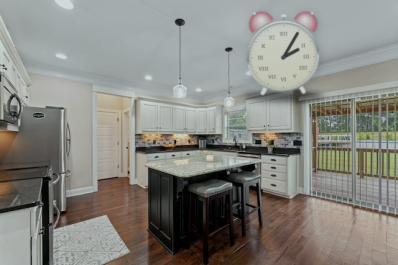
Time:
2.05
